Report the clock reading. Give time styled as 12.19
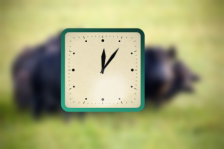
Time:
12.06
